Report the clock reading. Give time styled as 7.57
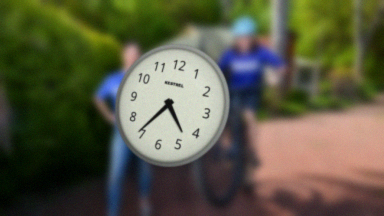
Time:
4.36
